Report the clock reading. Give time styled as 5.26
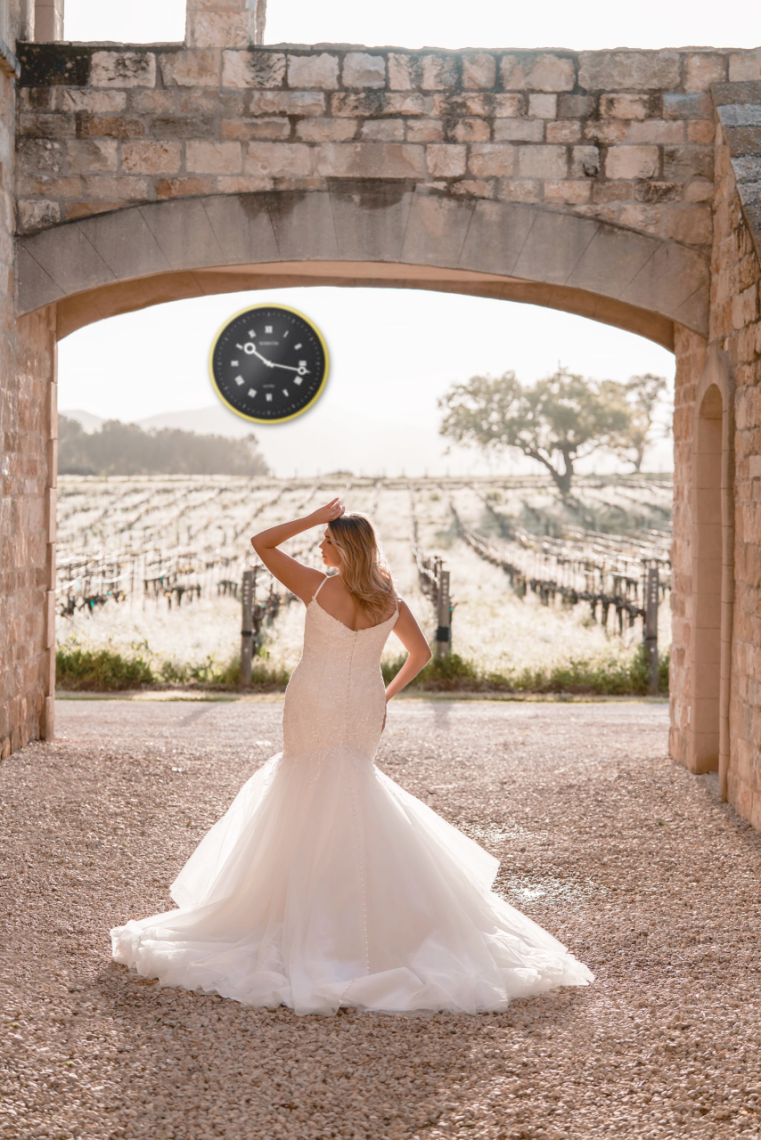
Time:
10.17
